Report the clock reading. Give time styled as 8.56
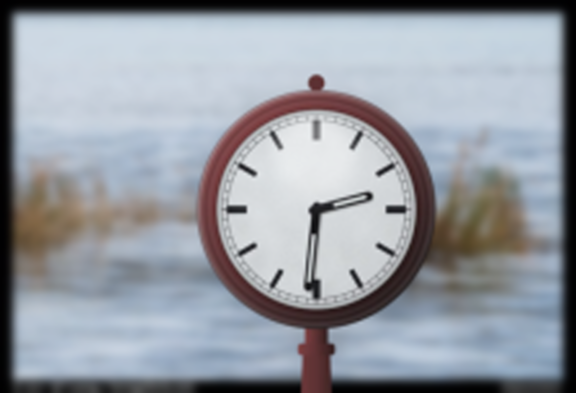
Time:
2.31
